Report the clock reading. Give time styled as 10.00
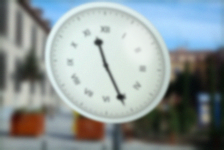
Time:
11.26
